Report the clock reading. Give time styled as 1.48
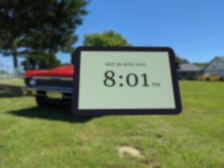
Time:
8.01
